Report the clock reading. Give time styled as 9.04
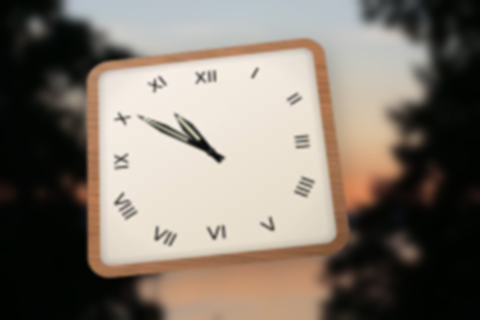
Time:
10.51
